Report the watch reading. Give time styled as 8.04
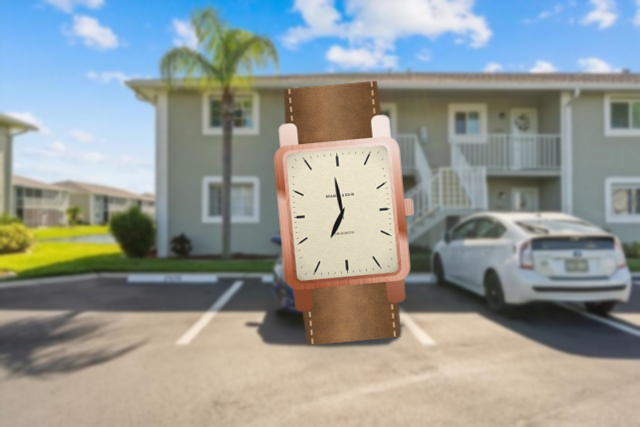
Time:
6.59
